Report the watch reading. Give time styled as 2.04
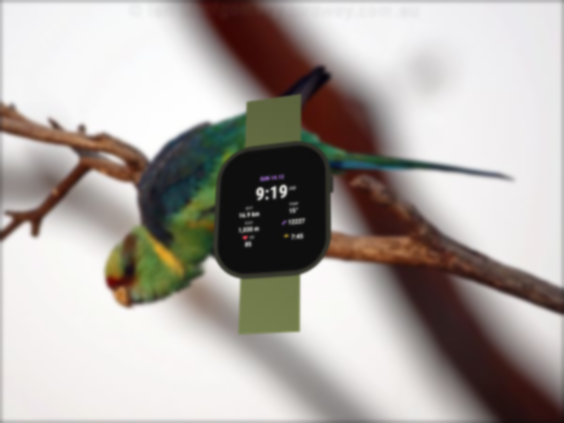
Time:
9.19
